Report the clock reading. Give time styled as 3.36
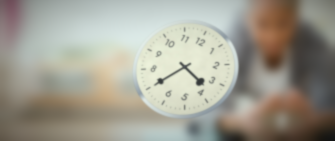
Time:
3.35
